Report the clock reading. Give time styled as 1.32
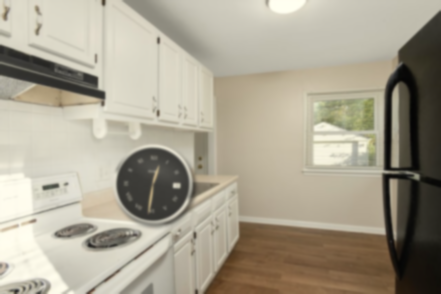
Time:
12.31
